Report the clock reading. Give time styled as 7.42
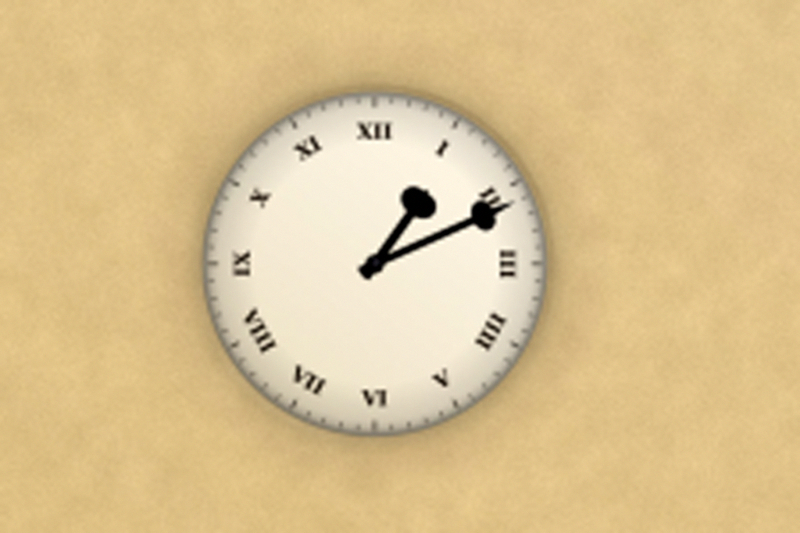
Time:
1.11
